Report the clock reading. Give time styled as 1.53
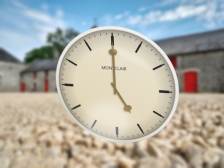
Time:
5.00
